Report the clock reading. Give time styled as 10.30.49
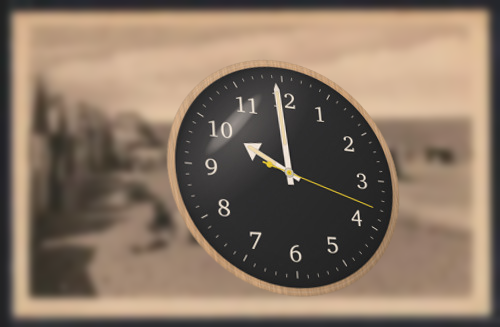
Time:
9.59.18
